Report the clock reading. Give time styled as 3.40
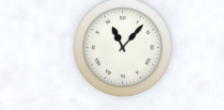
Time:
11.07
